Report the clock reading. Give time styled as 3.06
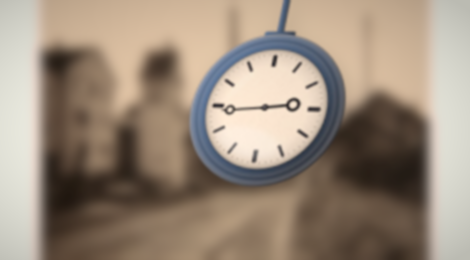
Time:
2.44
